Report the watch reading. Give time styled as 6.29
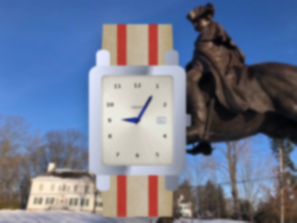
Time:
9.05
